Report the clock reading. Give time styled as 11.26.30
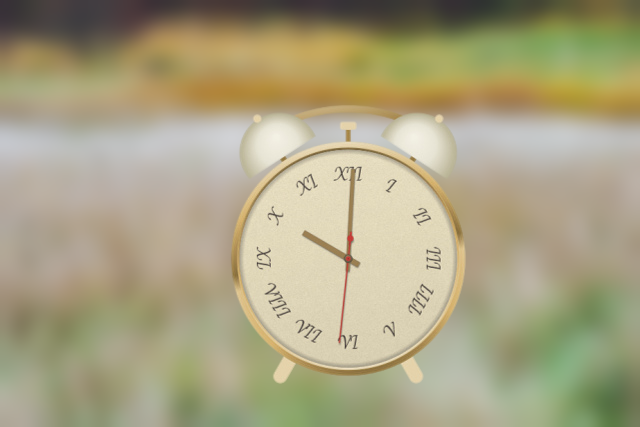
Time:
10.00.31
